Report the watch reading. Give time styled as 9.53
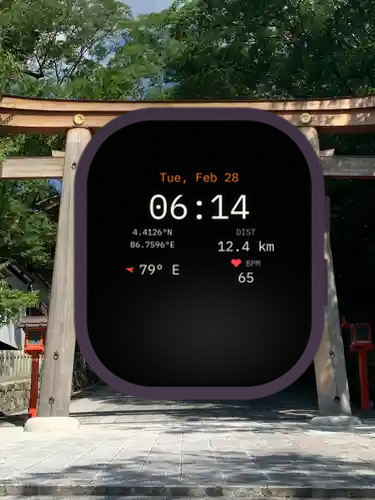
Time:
6.14
